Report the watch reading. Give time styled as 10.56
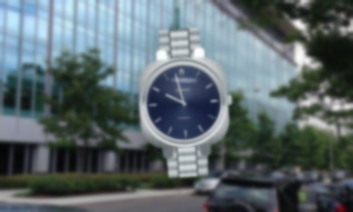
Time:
9.58
